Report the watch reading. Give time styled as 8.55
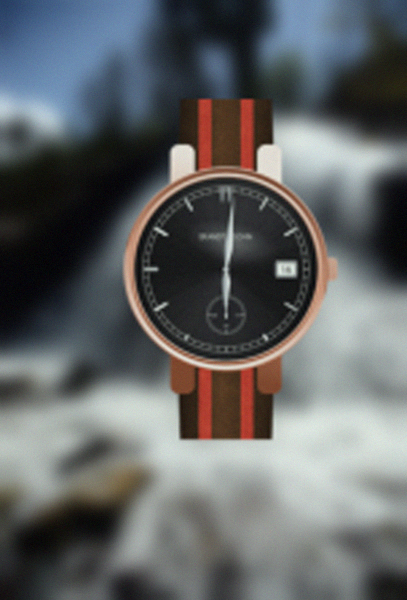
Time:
6.01
